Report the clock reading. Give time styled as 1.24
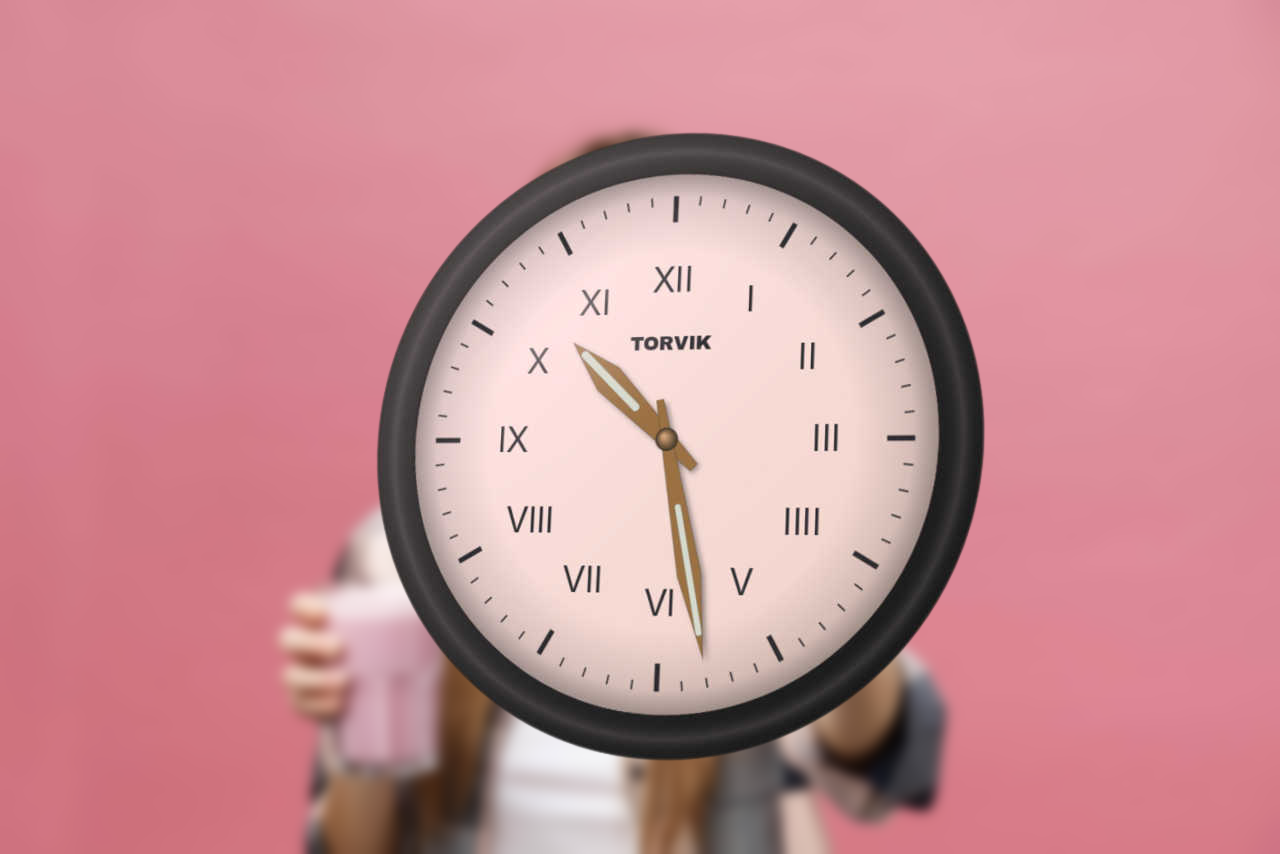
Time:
10.28
